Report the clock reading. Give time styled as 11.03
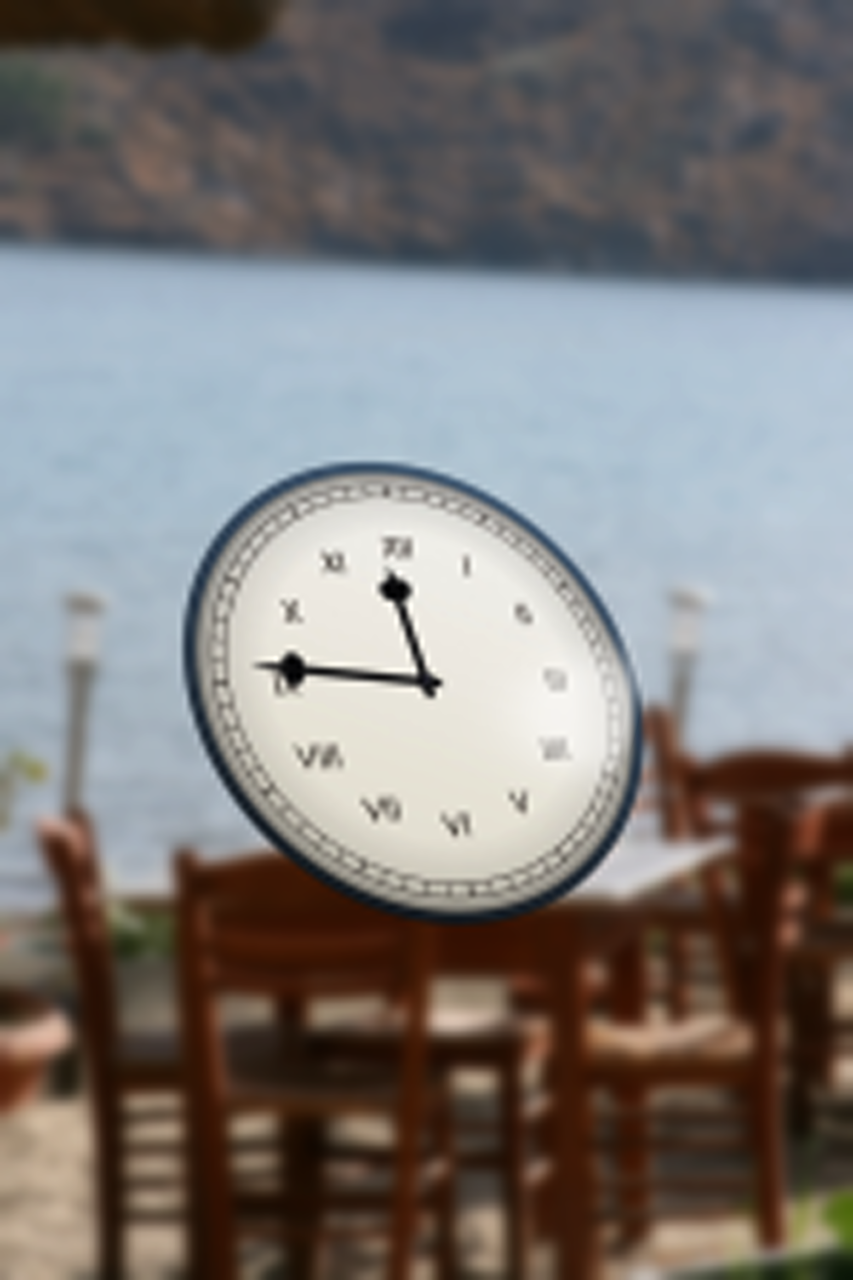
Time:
11.46
